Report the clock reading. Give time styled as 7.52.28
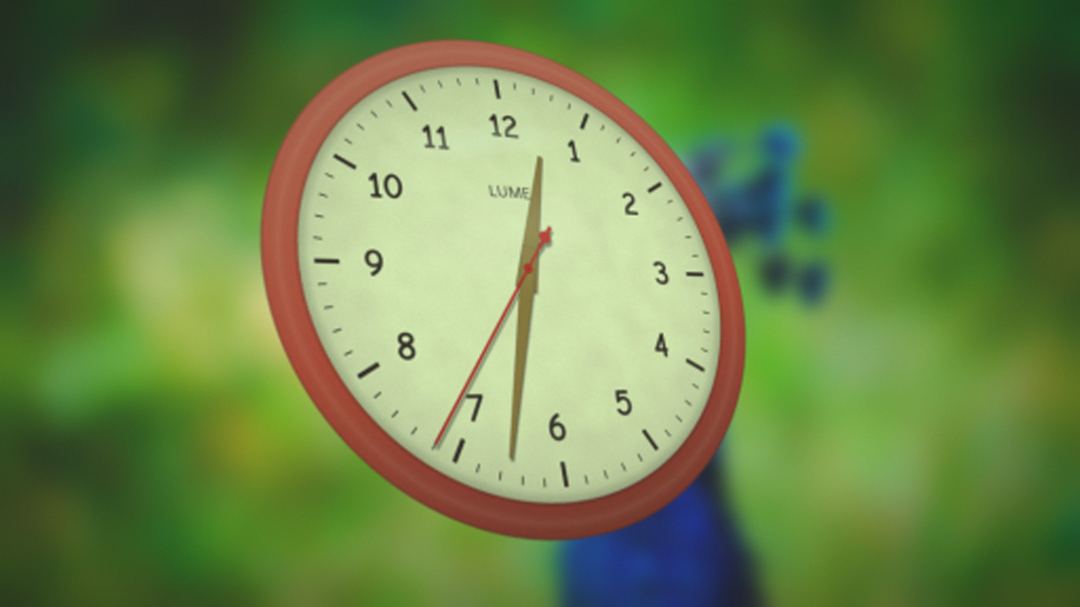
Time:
12.32.36
